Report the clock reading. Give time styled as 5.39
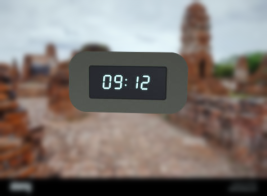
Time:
9.12
